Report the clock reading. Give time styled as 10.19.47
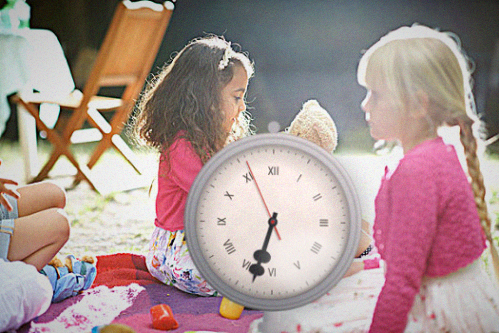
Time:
6.32.56
